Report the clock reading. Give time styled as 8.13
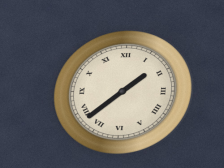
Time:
1.38
